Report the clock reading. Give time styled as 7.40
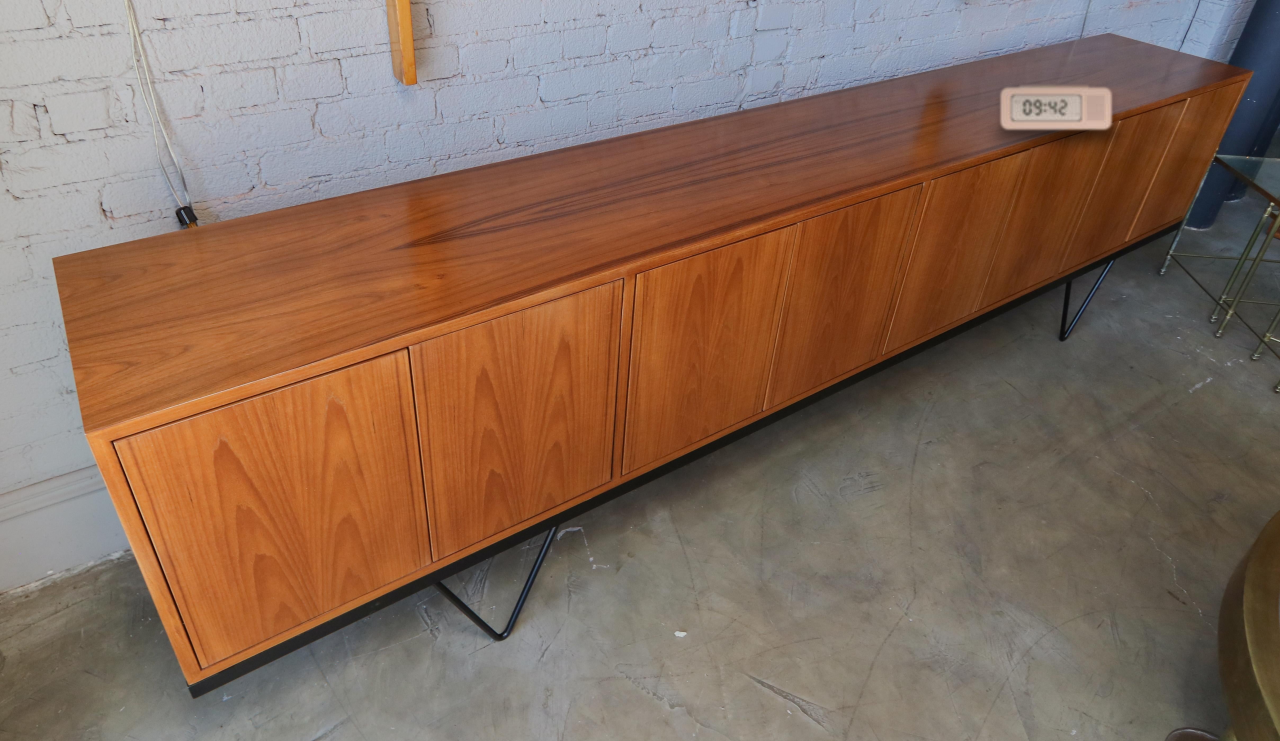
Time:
9.42
